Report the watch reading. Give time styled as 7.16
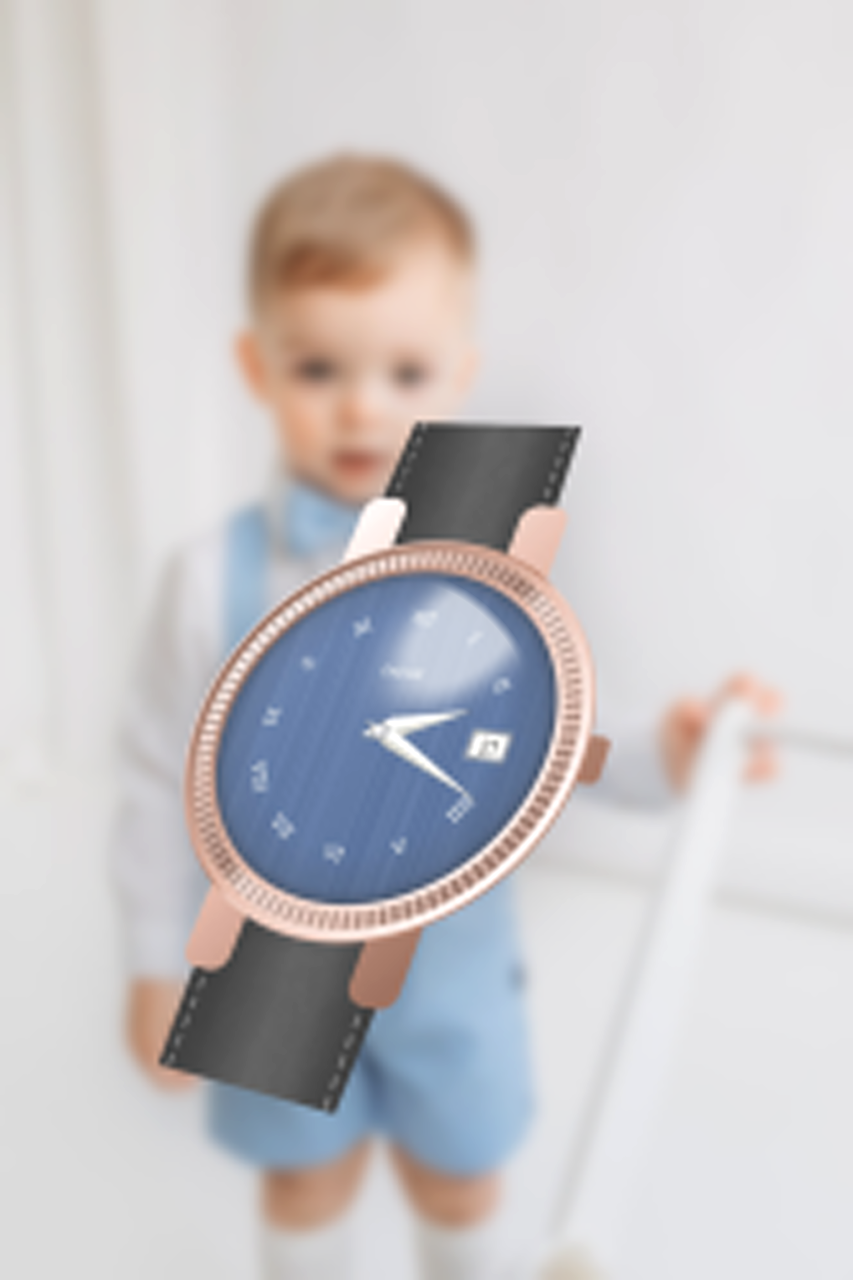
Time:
2.19
